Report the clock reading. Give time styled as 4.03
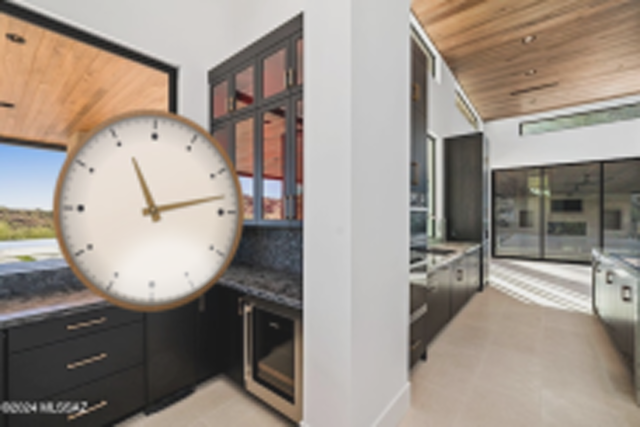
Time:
11.13
